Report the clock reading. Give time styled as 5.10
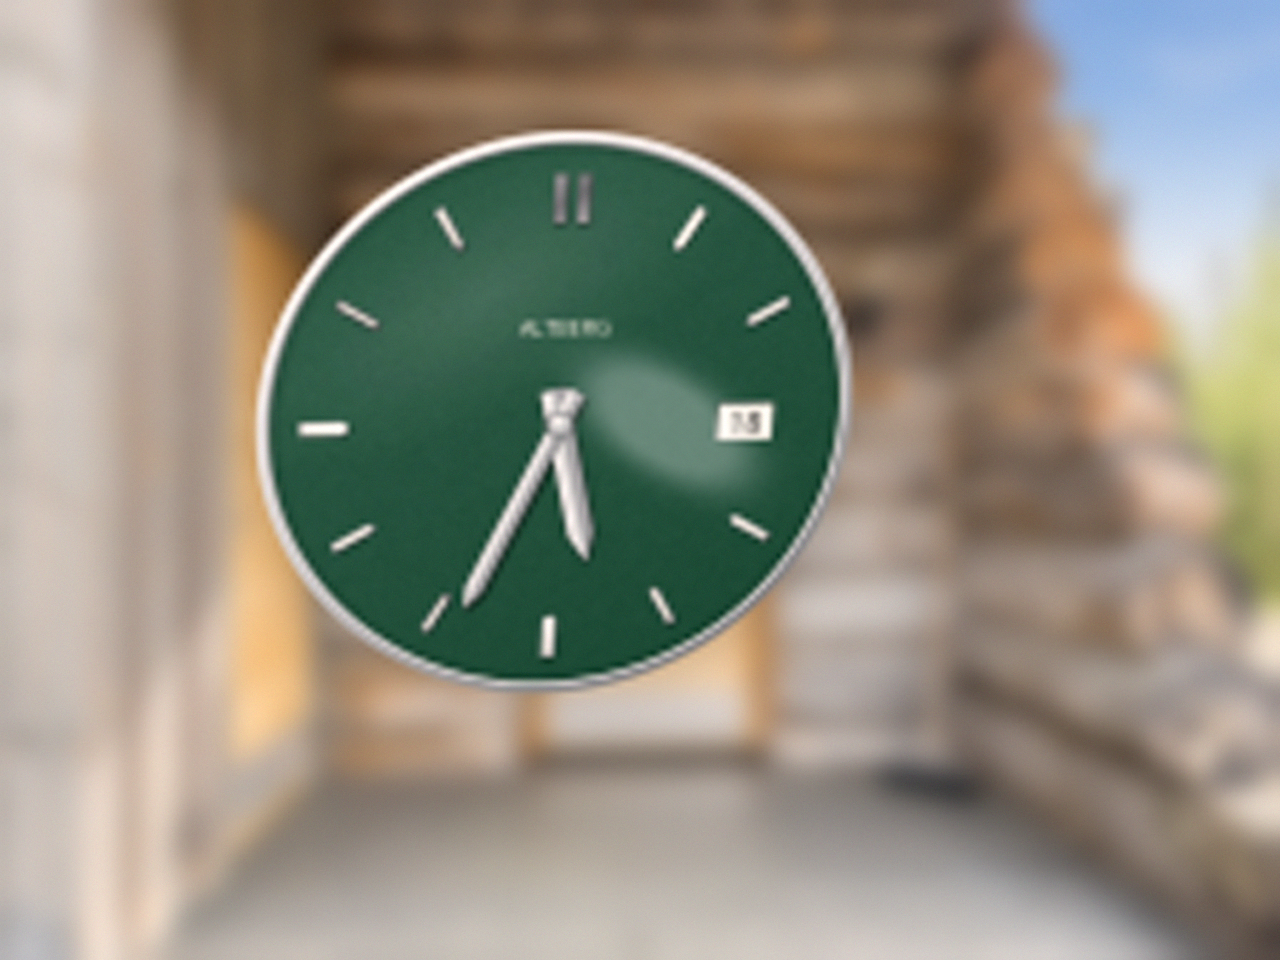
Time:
5.34
